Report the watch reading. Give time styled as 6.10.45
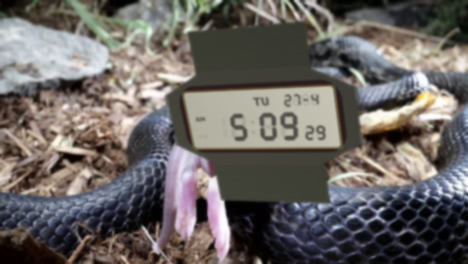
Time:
5.09.29
